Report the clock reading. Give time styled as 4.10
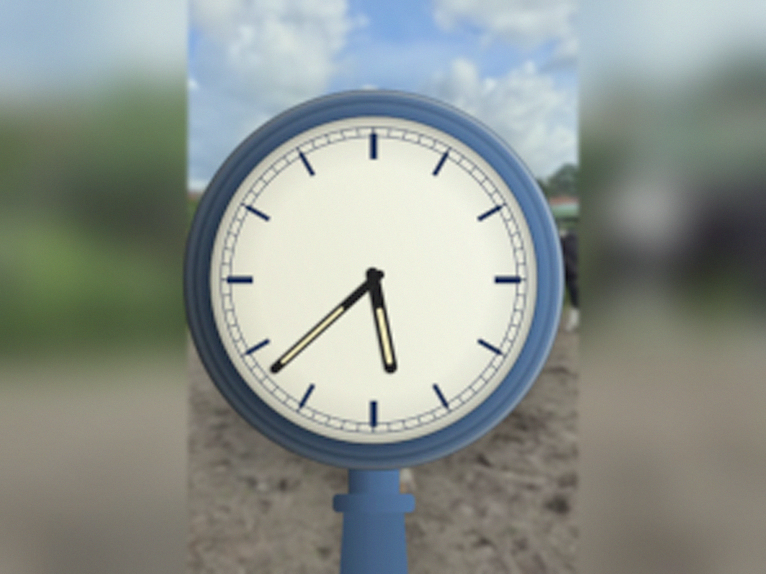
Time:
5.38
